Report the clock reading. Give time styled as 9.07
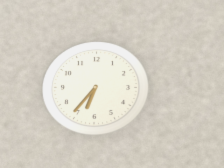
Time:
6.36
